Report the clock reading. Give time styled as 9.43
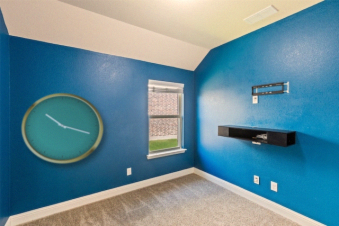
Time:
10.18
